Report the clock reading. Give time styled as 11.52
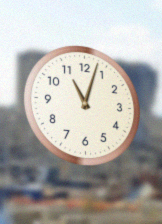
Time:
11.03
